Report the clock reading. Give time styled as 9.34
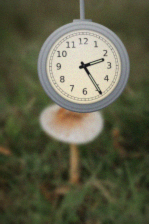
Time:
2.25
